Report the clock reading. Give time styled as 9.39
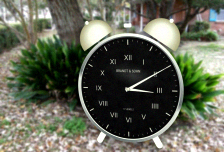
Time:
3.10
